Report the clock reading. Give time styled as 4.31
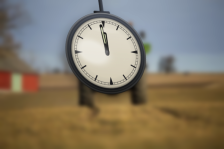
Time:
11.59
